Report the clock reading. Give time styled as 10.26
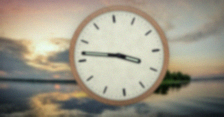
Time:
3.47
